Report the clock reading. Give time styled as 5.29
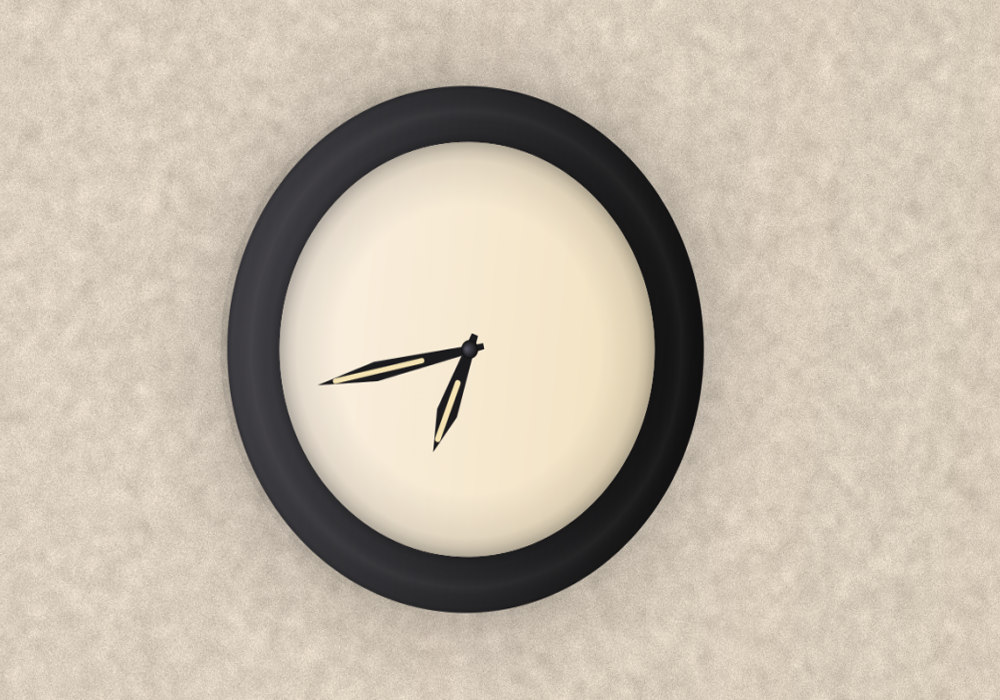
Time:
6.43
